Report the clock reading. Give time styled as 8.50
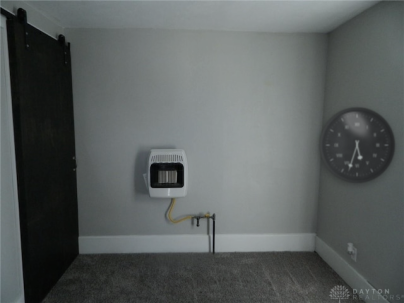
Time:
5.33
